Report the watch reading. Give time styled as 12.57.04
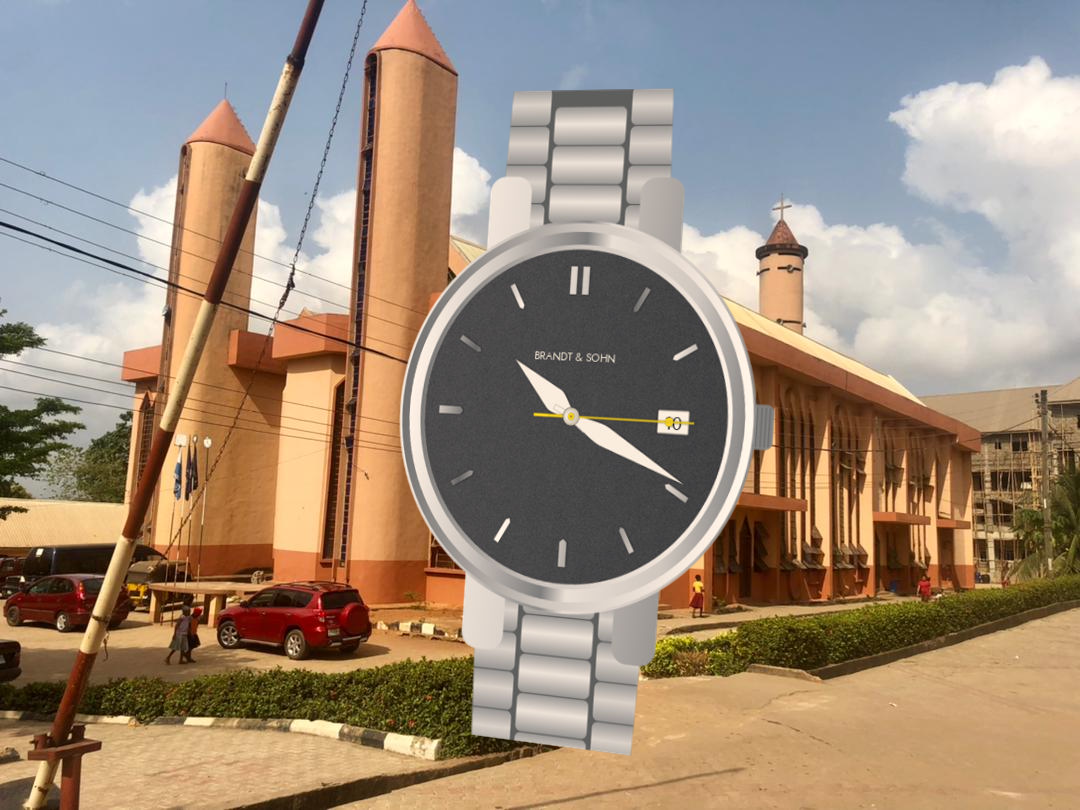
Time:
10.19.15
